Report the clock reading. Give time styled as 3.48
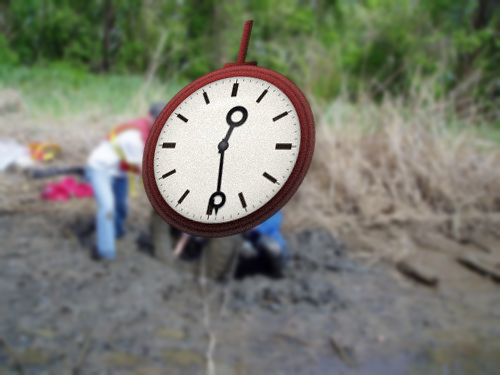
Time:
12.29
